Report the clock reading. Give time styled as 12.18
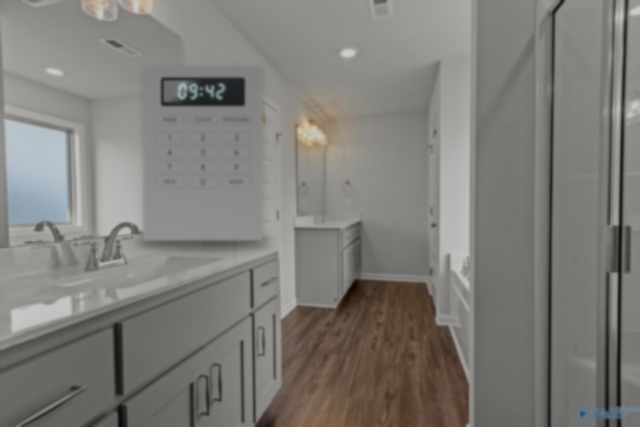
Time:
9.42
